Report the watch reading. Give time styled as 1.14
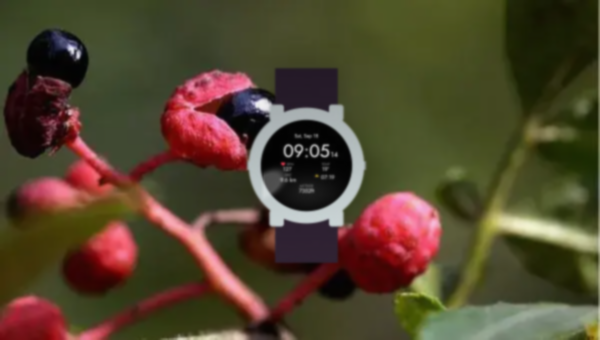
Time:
9.05
